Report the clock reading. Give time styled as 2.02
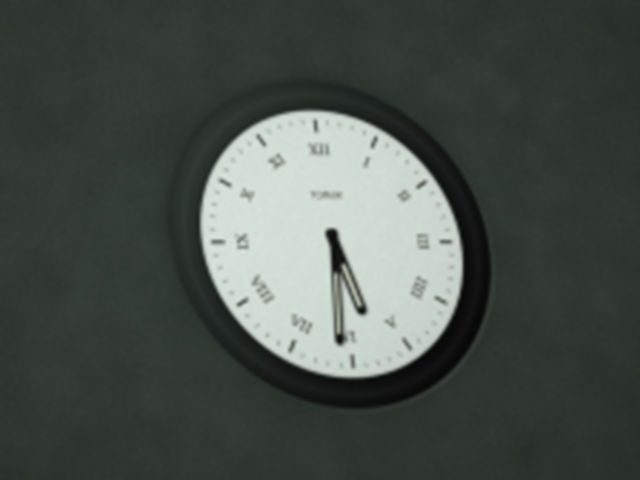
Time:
5.31
